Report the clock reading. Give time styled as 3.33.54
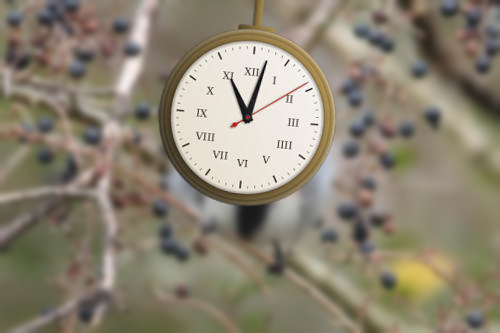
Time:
11.02.09
